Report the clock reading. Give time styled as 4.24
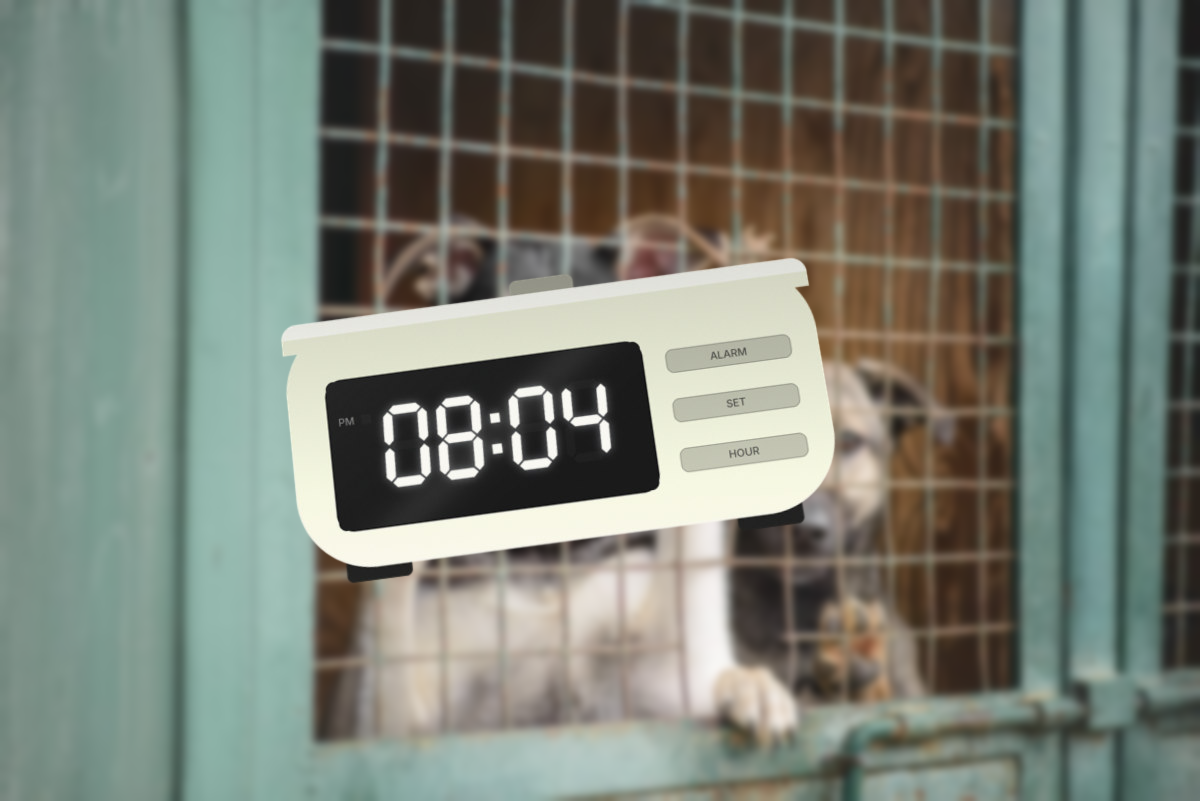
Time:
8.04
